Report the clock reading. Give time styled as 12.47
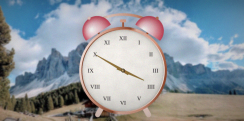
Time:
3.50
